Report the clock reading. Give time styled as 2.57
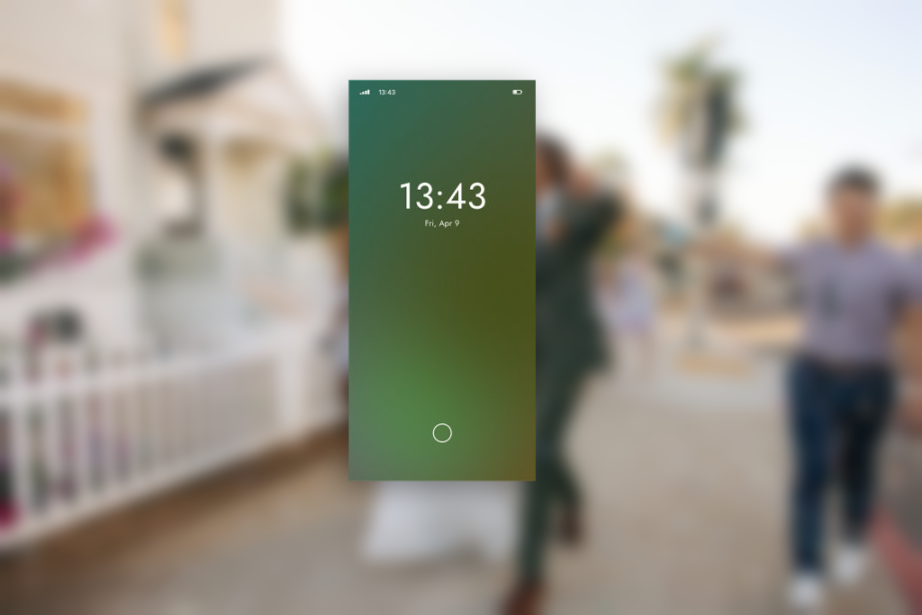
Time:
13.43
